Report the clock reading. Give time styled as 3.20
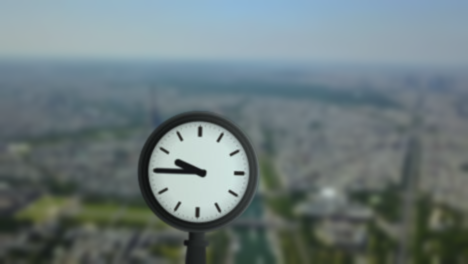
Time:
9.45
